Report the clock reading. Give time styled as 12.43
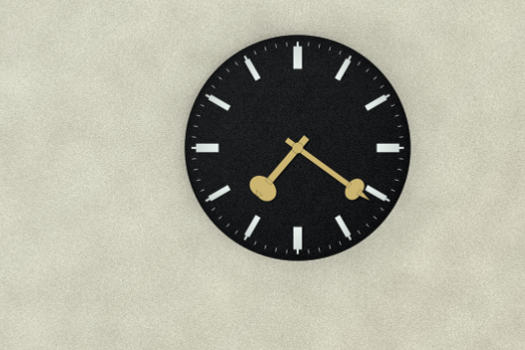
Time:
7.21
